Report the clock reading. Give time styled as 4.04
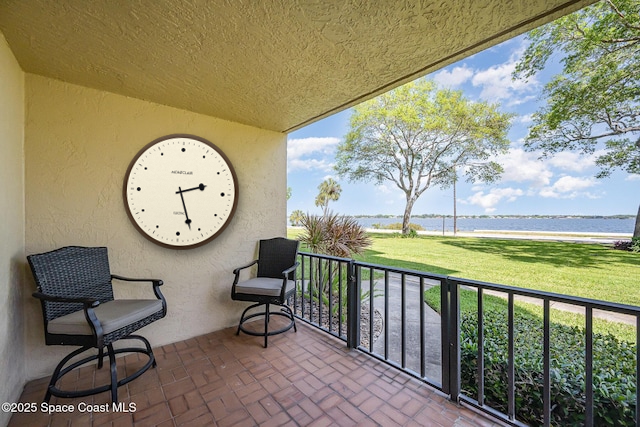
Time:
2.27
